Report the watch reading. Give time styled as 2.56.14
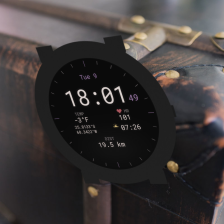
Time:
18.01.49
